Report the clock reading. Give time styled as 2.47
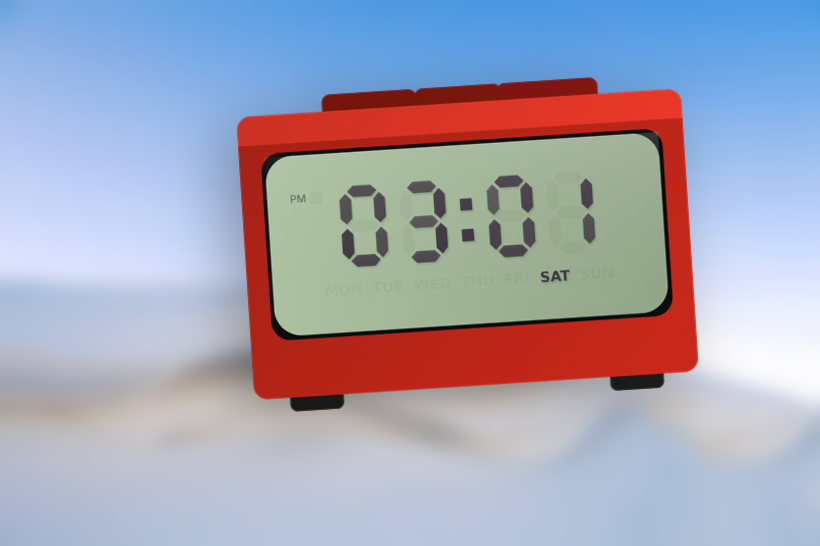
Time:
3.01
